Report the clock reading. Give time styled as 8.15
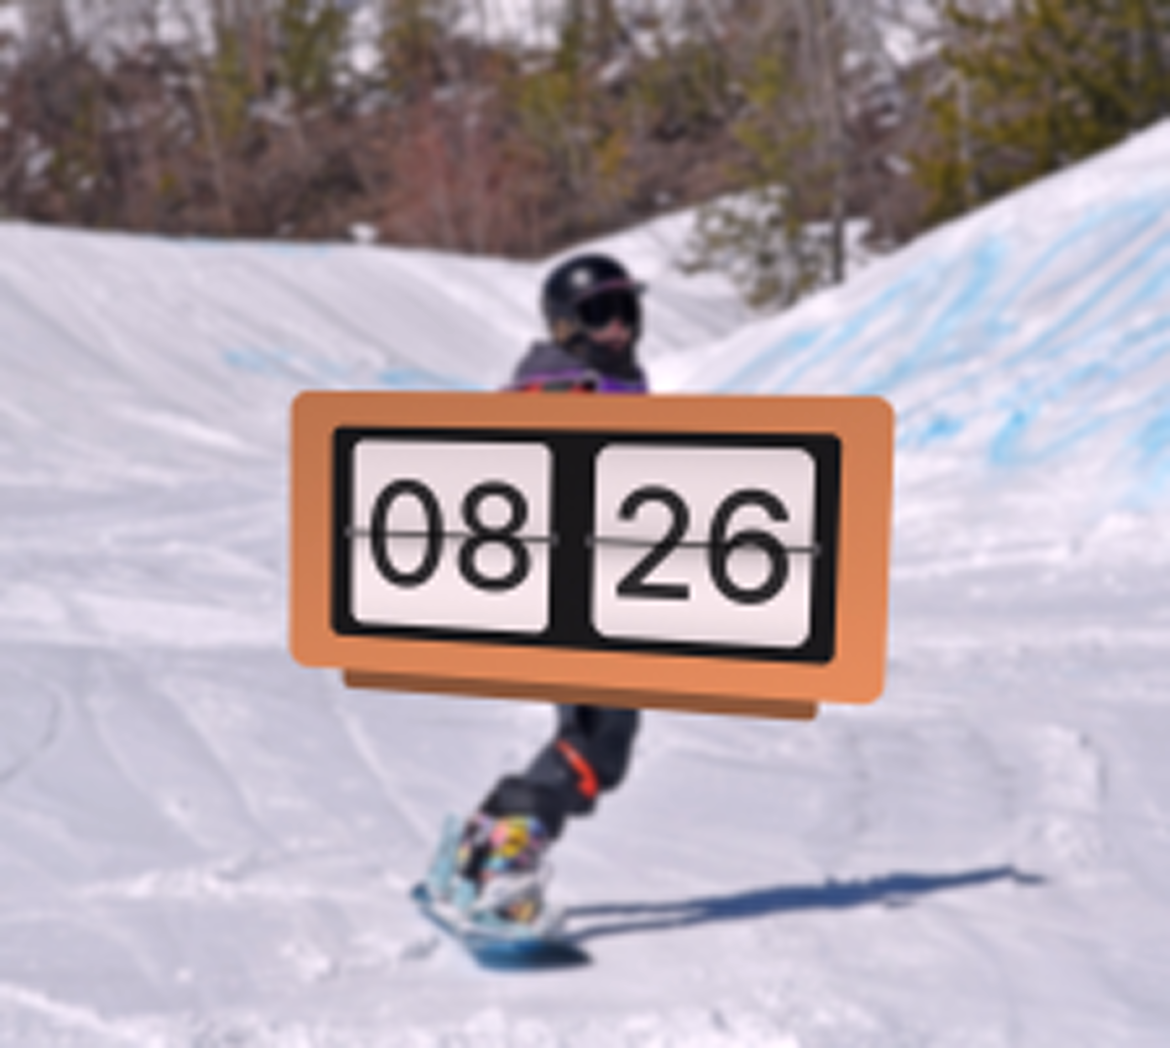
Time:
8.26
